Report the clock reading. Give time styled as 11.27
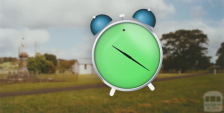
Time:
10.22
